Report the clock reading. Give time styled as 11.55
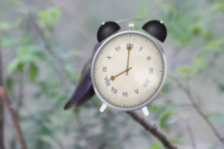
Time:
8.00
